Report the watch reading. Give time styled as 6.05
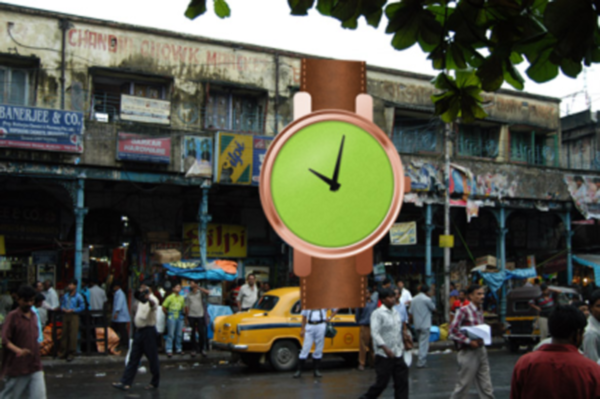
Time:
10.02
